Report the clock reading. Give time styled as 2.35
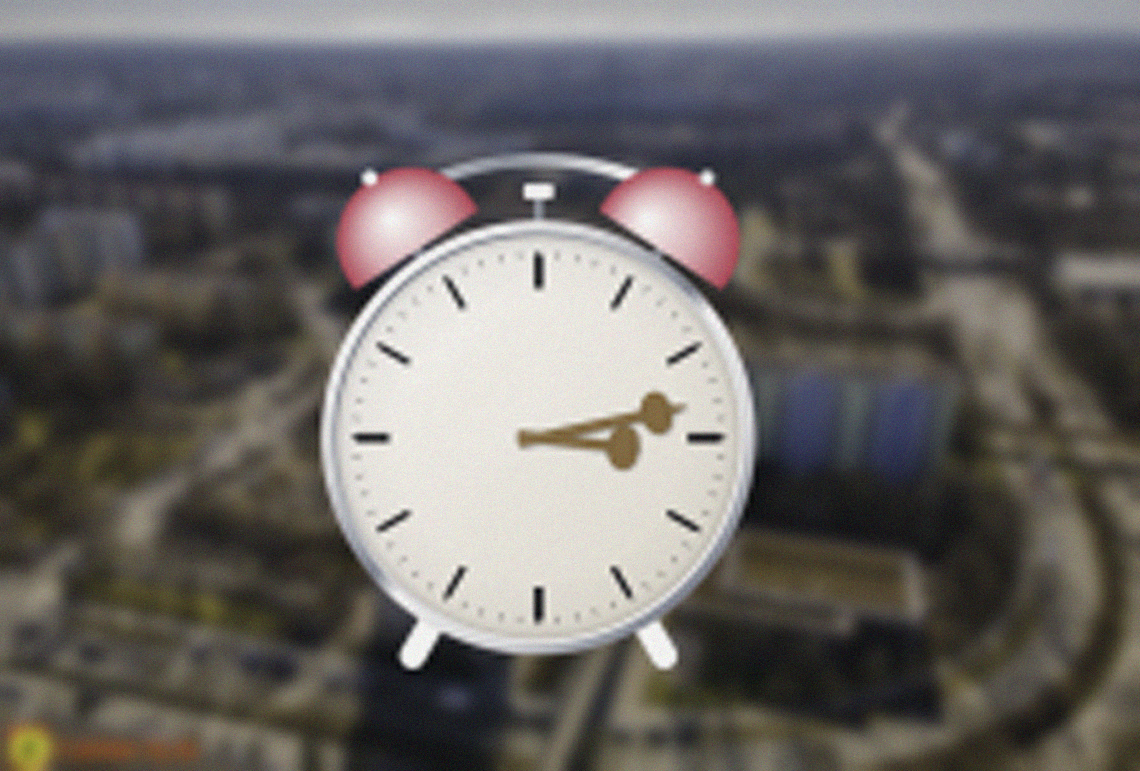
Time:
3.13
